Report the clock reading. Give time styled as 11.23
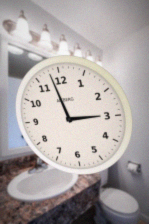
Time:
2.58
